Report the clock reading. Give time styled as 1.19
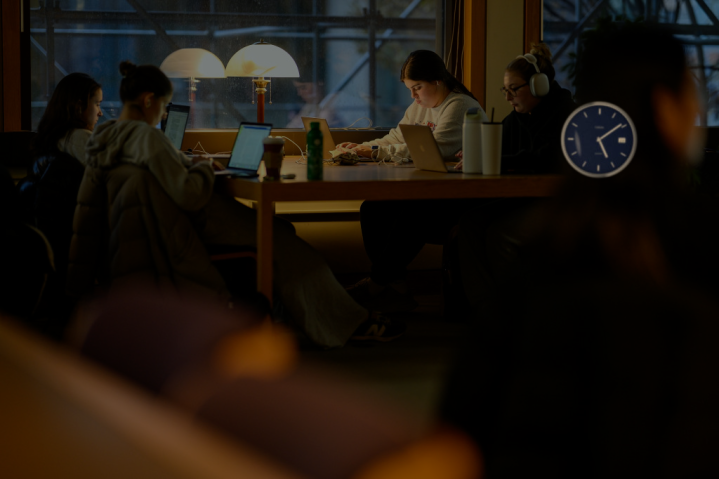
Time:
5.09
